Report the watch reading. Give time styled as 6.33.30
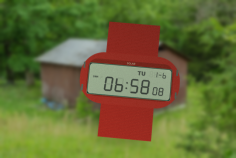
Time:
6.58.08
